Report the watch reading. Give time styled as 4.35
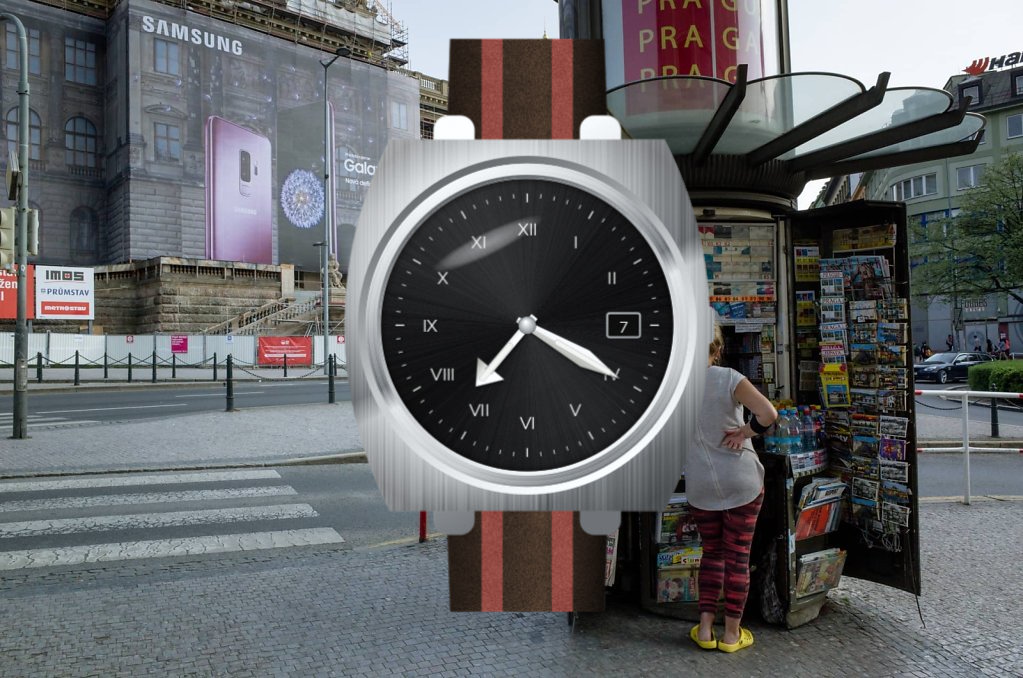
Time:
7.20
